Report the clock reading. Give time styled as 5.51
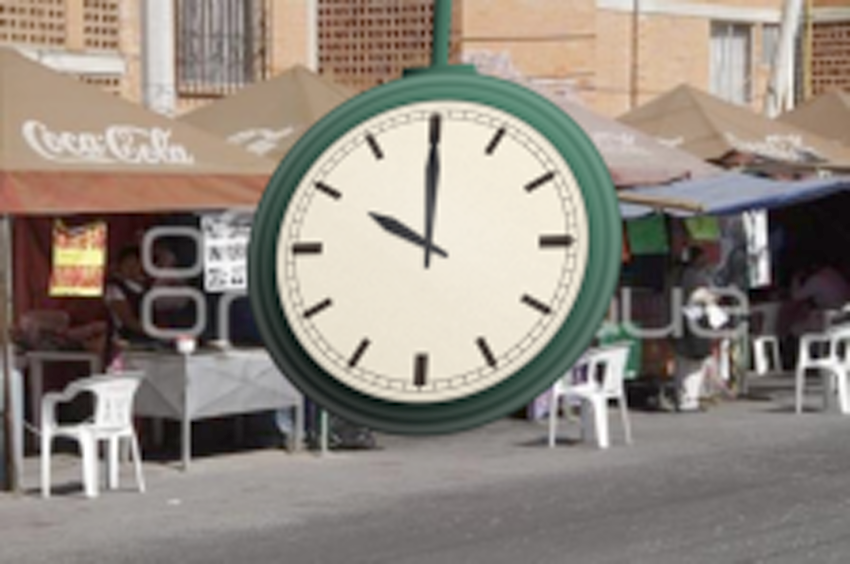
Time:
10.00
